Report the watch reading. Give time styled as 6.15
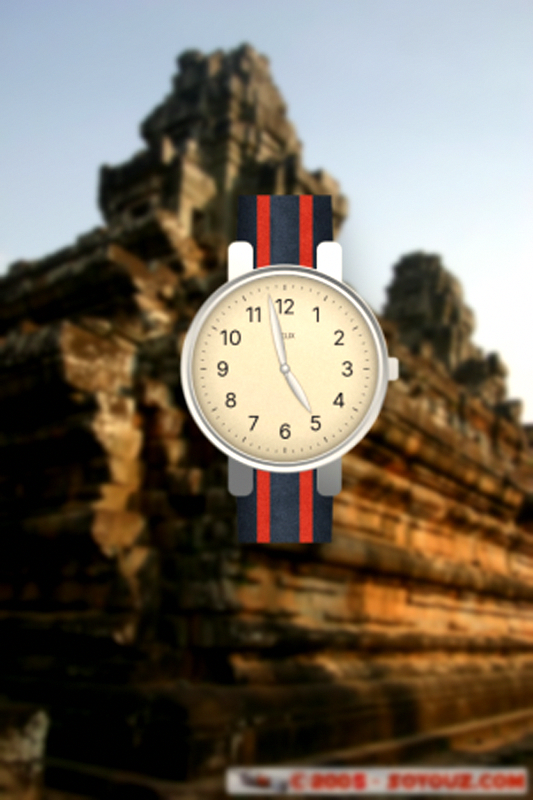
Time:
4.58
